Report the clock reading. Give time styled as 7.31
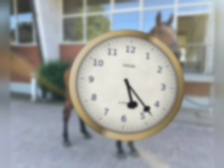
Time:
5.23
